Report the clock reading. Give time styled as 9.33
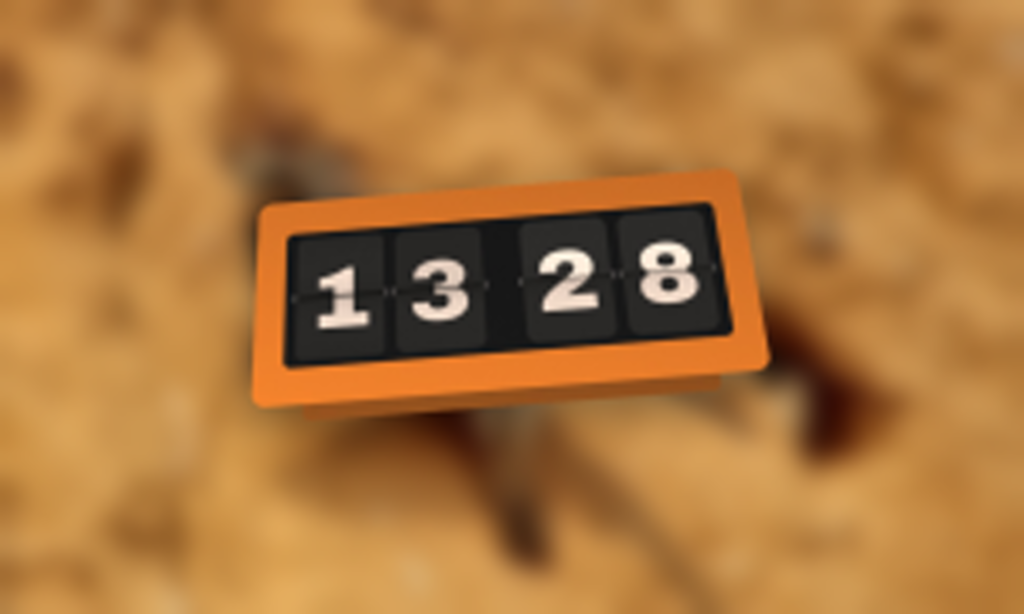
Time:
13.28
